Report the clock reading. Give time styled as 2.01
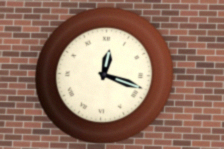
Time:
12.18
